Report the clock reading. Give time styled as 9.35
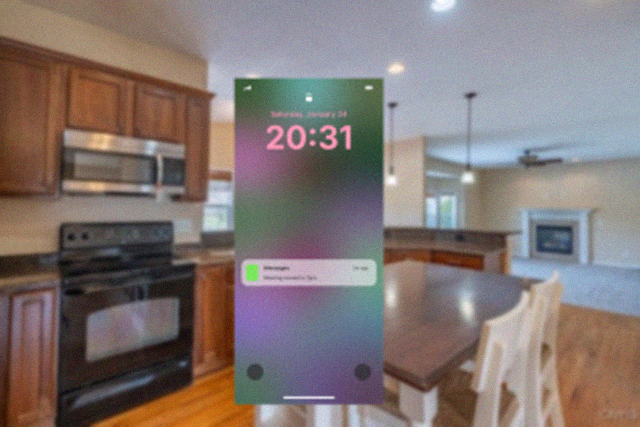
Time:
20.31
